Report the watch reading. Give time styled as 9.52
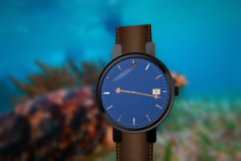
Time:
9.17
